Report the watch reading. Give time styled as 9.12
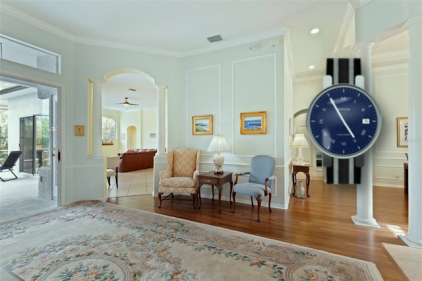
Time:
4.55
